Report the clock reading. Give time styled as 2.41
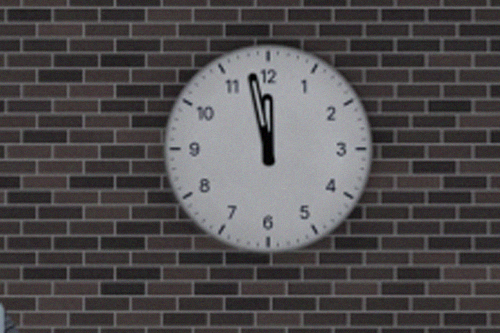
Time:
11.58
